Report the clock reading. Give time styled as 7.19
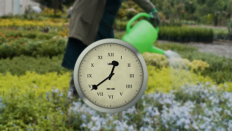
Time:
12.39
